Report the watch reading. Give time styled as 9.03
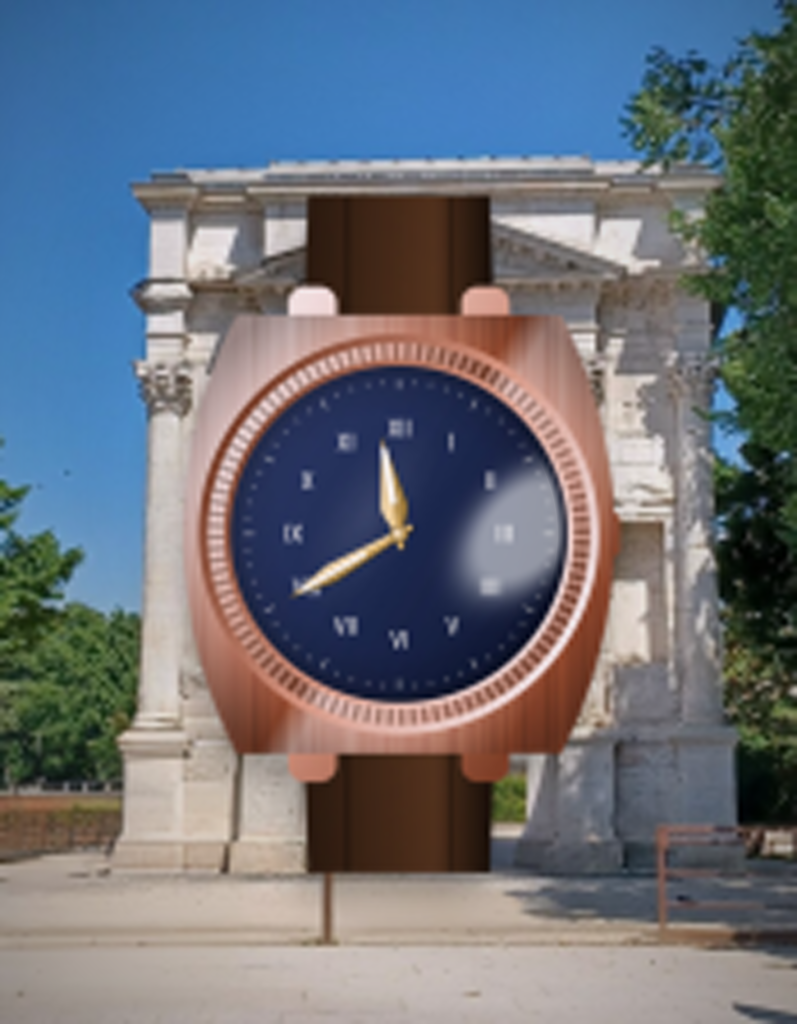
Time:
11.40
